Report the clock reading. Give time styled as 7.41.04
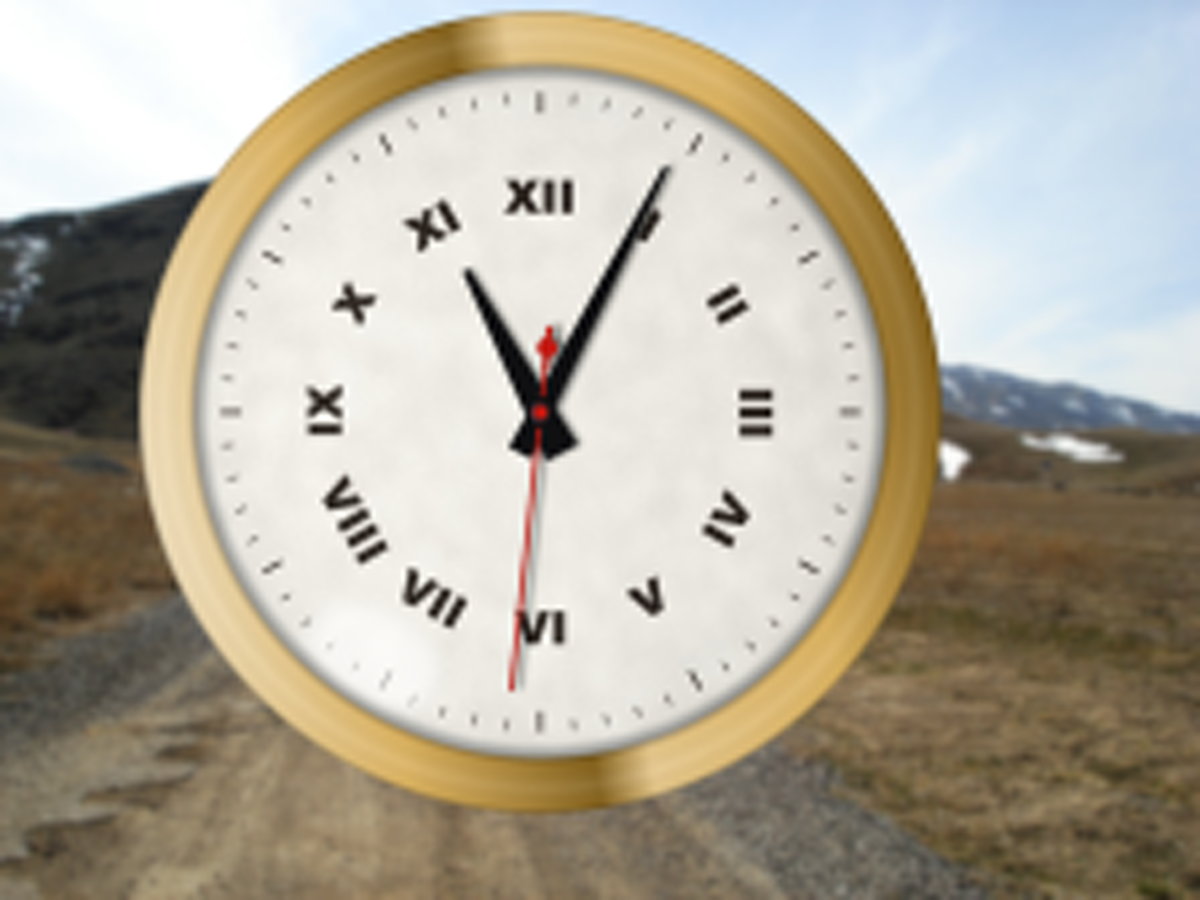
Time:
11.04.31
